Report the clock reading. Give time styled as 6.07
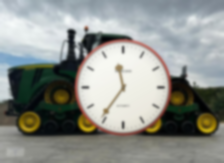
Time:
11.36
